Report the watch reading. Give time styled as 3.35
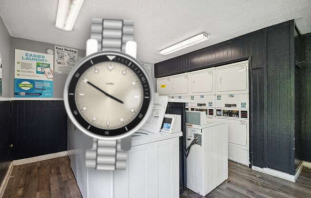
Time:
3.50
